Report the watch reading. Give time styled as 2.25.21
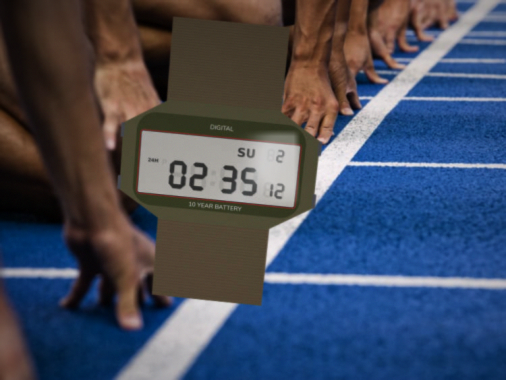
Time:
2.35.12
